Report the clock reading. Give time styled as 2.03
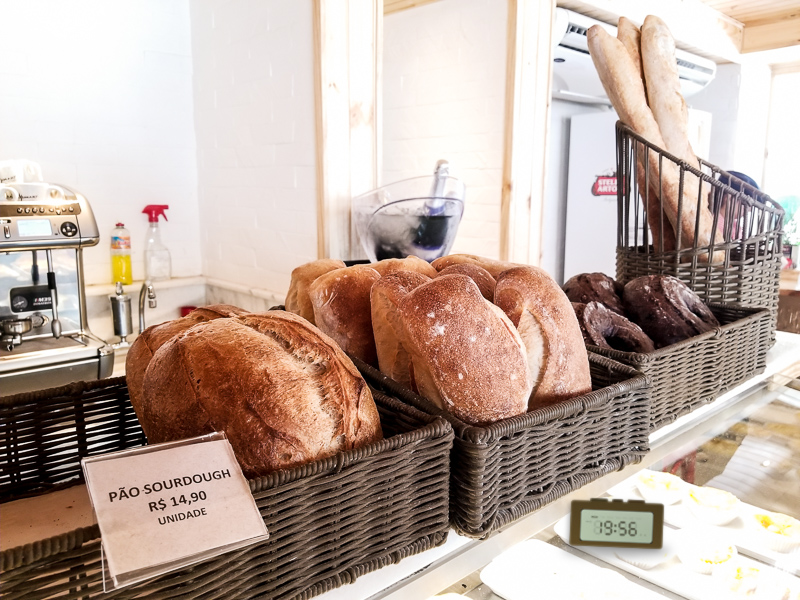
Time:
19.56
